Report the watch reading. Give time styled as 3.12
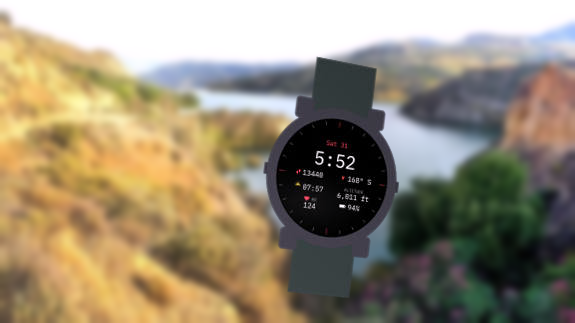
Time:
5.52
